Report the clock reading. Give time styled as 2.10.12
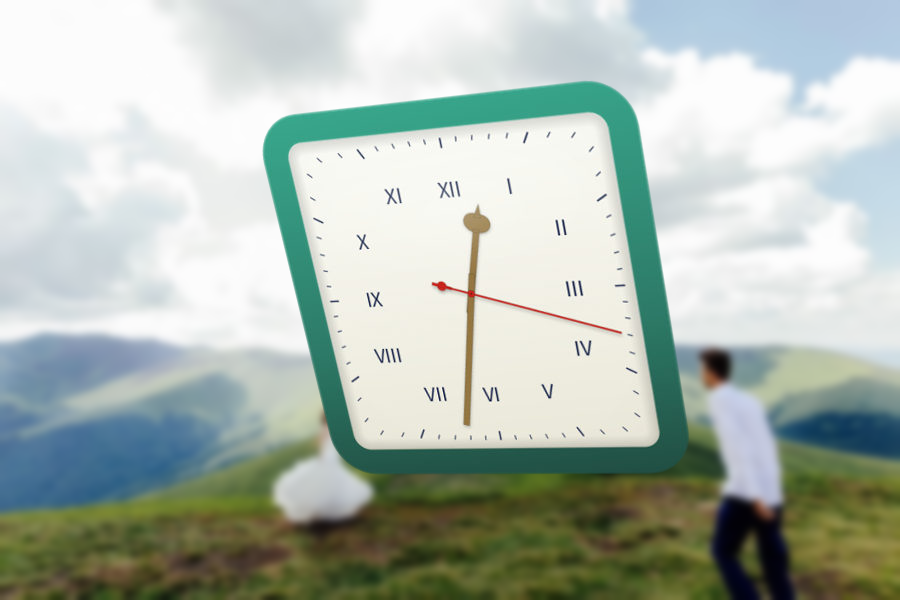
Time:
12.32.18
